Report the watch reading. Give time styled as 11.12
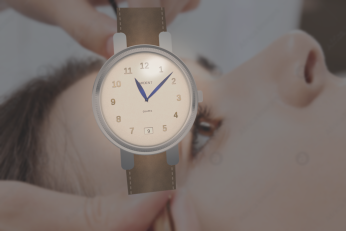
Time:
11.08
